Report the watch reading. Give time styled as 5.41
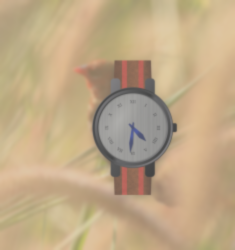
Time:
4.31
